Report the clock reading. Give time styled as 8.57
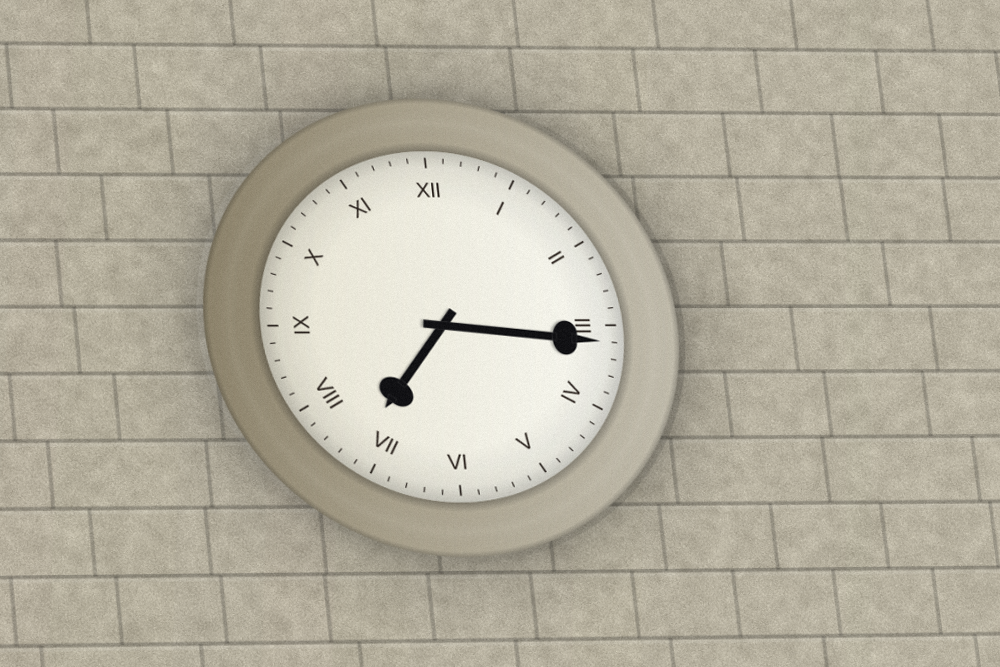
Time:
7.16
